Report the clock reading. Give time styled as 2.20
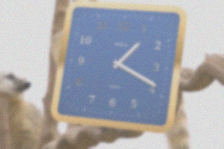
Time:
1.19
